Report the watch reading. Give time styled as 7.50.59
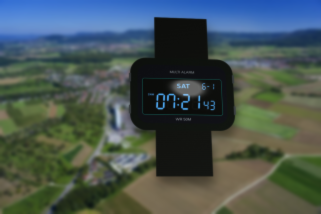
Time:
7.21.43
